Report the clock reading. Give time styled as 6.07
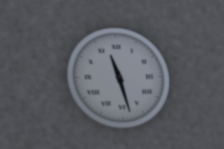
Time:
11.28
